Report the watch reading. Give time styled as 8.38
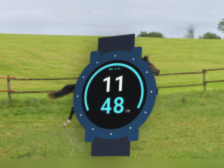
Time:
11.48
